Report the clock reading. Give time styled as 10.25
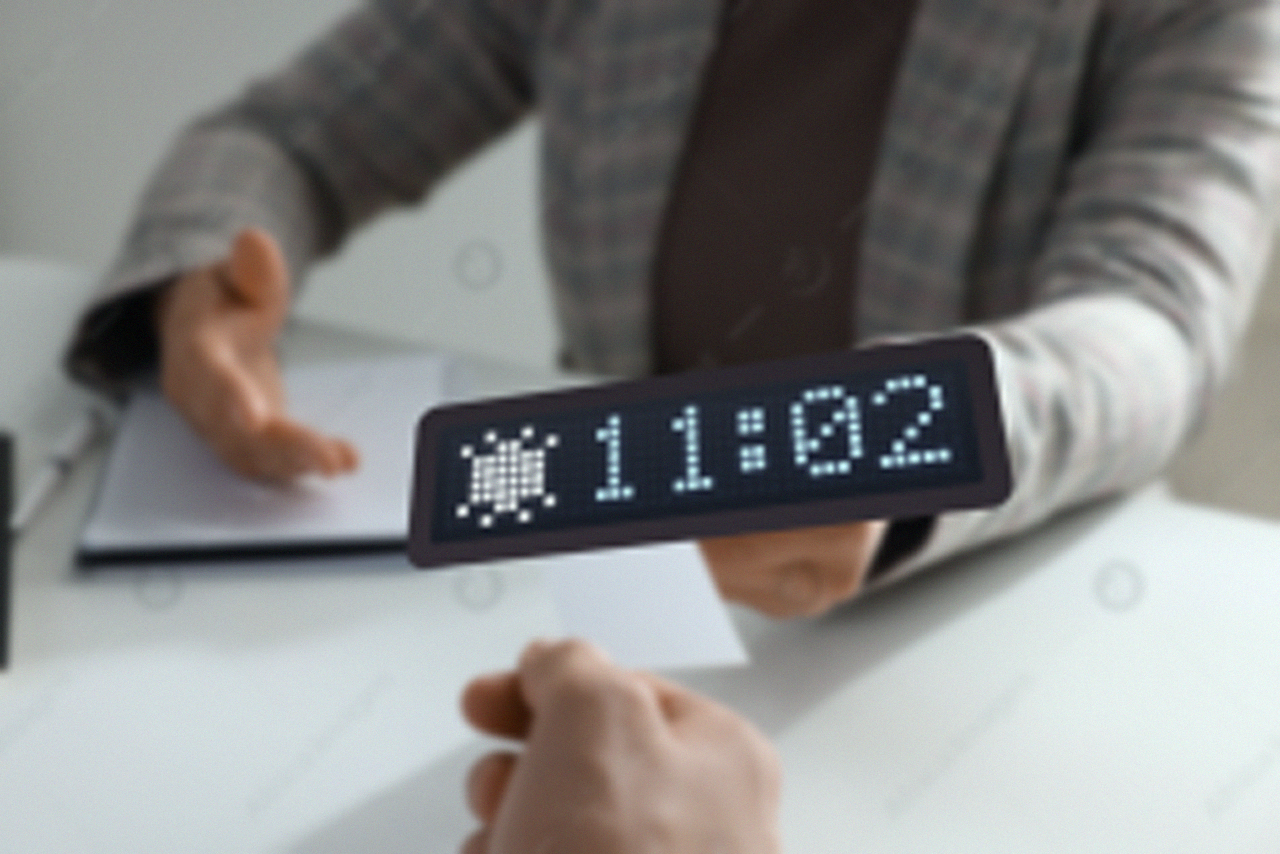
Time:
11.02
